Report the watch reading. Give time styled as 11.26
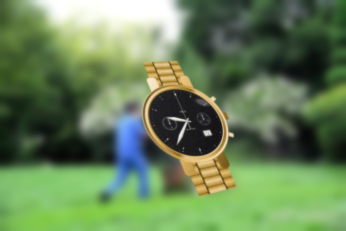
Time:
9.37
